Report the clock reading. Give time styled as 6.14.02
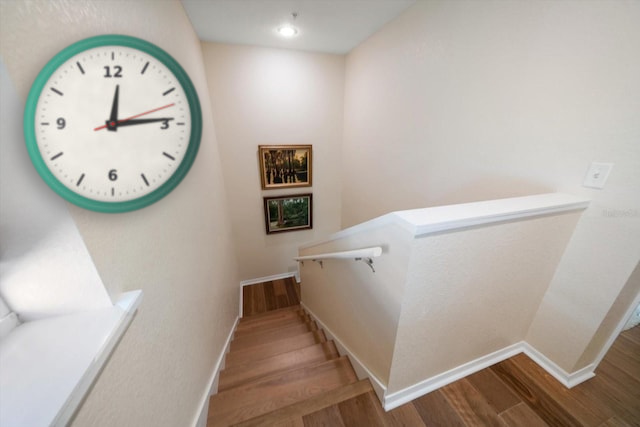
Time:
12.14.12
